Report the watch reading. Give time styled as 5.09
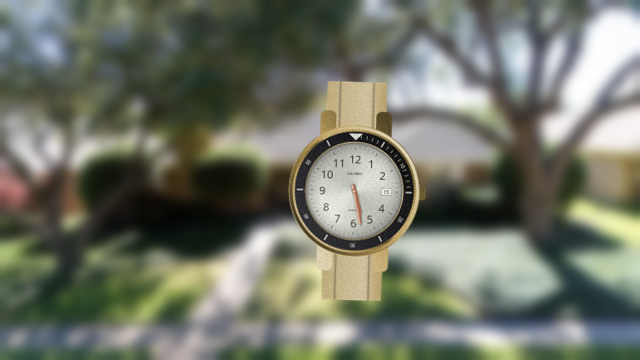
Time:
5.28
